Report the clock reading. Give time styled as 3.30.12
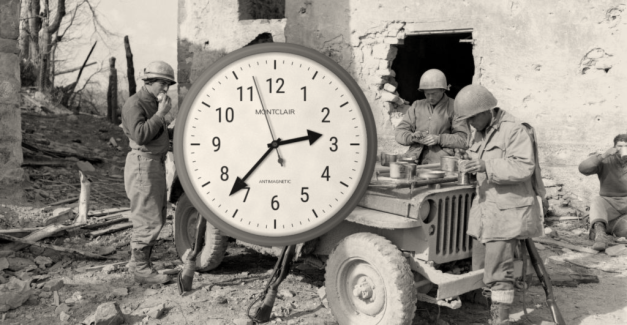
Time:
2.36.57
